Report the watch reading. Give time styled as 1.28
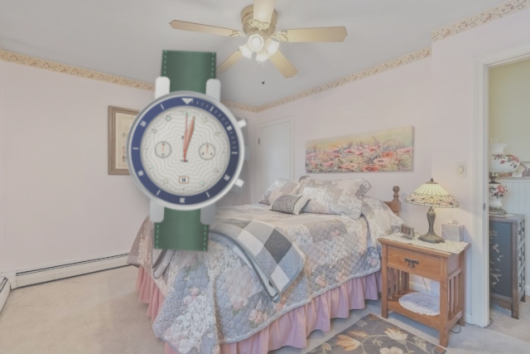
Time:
12.02
